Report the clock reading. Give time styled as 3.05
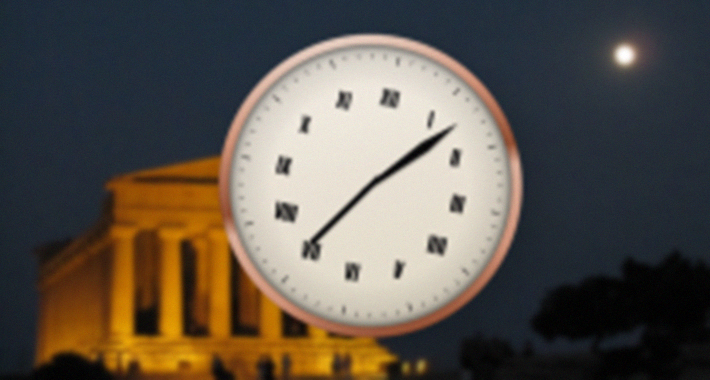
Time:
7.07
